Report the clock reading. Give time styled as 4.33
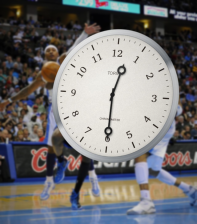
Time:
12.30
